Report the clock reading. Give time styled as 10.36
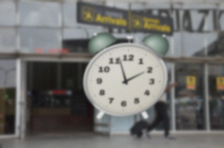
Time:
1.57
